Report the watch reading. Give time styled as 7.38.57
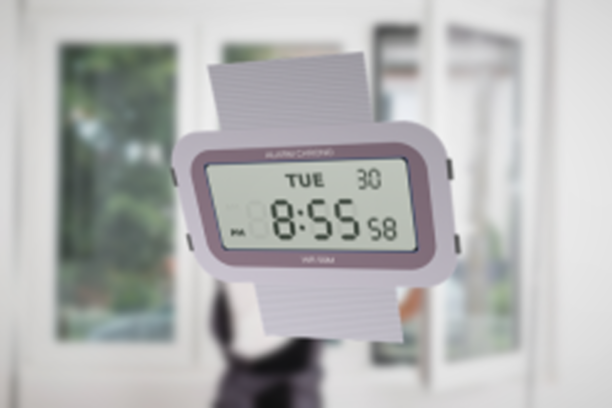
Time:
8.55.58
